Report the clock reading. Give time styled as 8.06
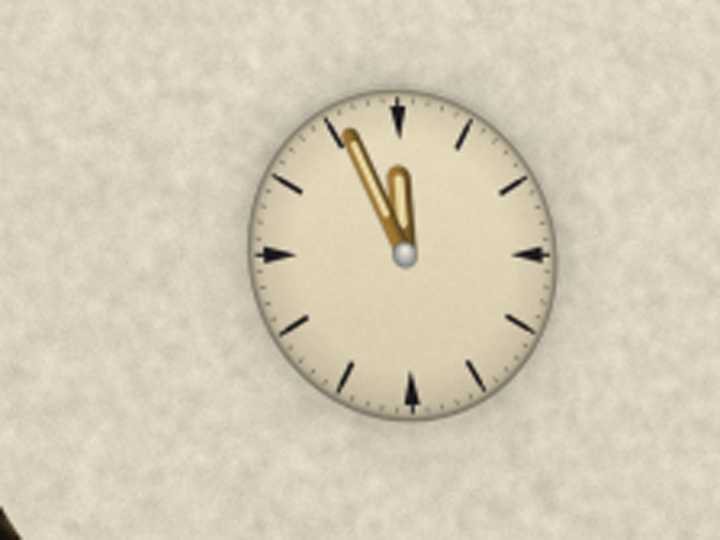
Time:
11.56
